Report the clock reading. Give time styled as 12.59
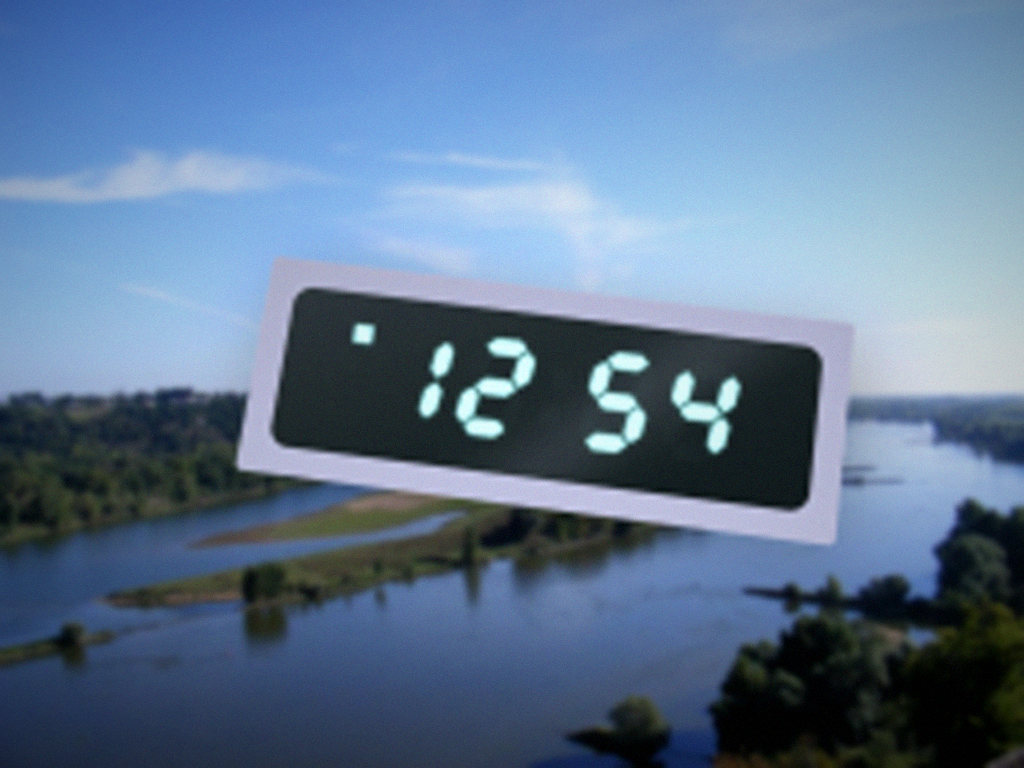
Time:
12.54
